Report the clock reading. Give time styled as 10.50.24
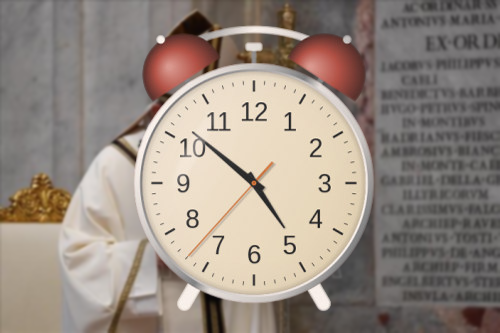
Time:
4.51.37
